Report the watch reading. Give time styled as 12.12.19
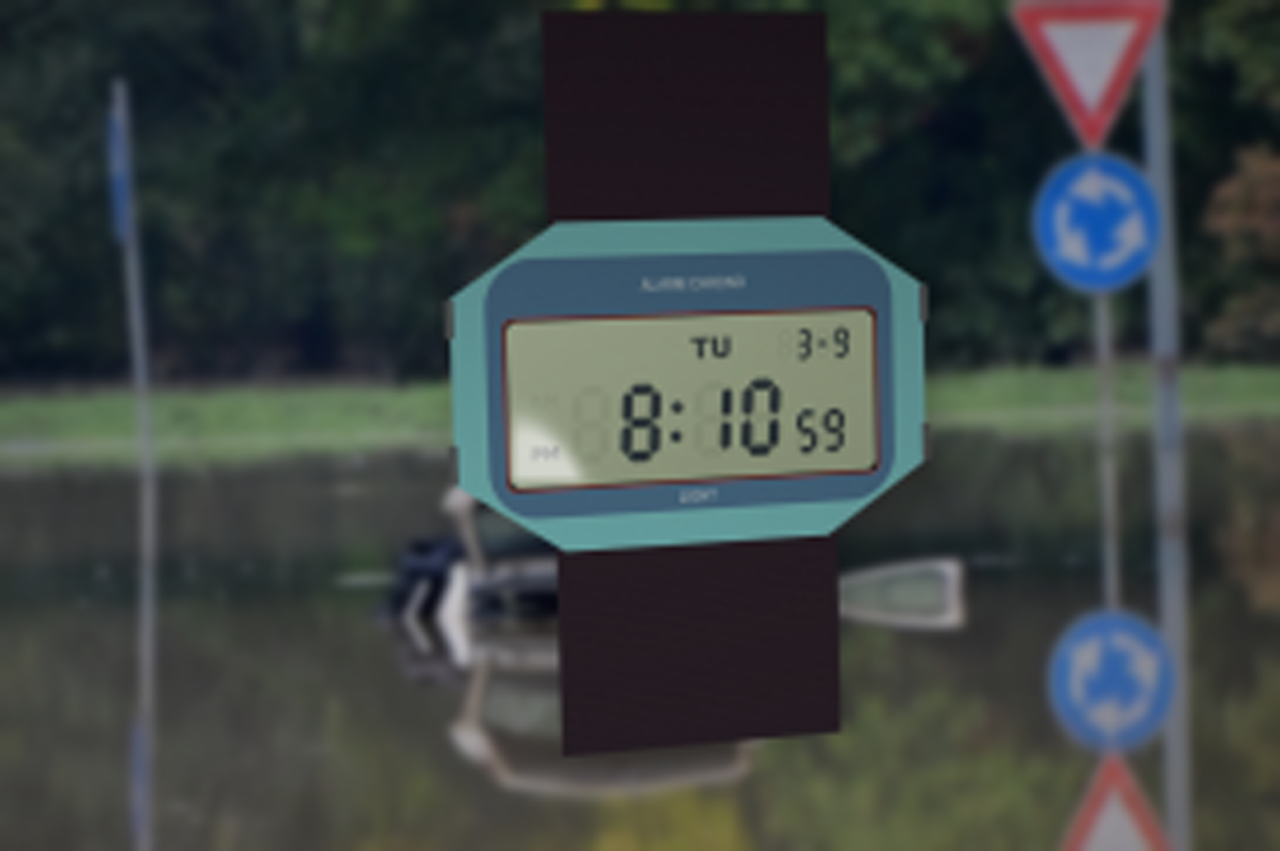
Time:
8.10.59
